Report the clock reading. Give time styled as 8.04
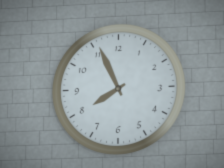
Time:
7.56
